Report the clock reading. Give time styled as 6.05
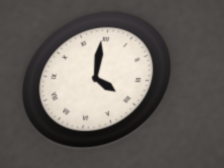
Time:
3.59
